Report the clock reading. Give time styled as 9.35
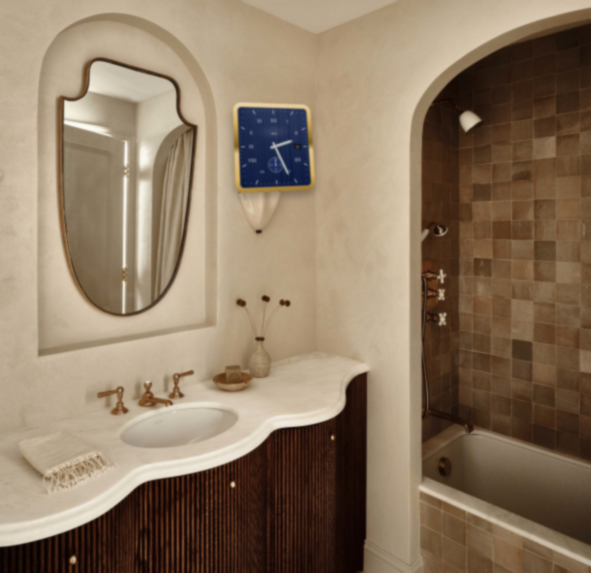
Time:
2.26
